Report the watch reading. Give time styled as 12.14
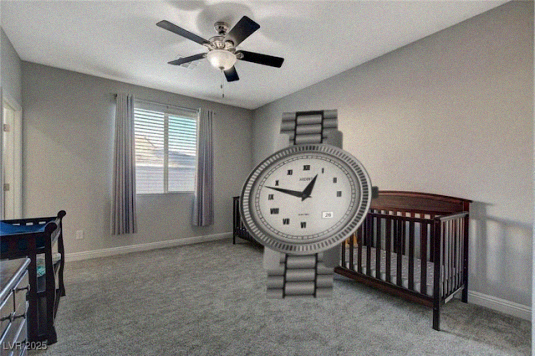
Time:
12.48
